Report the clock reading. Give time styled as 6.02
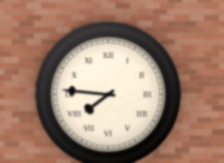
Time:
7.46
